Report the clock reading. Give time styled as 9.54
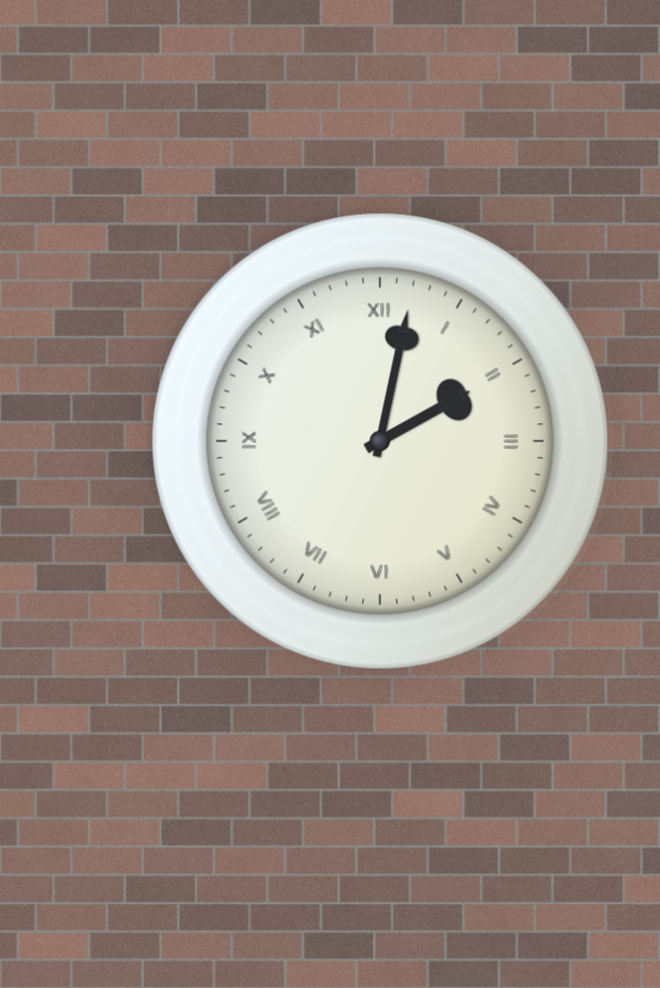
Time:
2.02
